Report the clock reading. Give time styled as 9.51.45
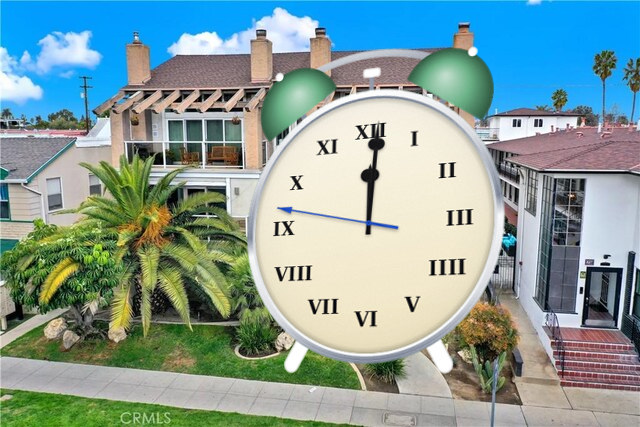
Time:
12.00.47
